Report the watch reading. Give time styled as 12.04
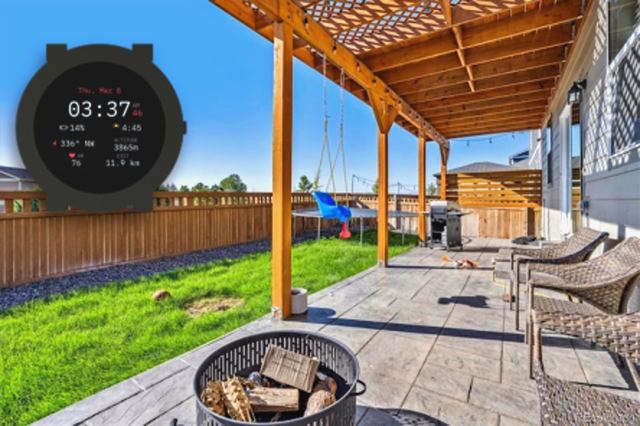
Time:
3.37
